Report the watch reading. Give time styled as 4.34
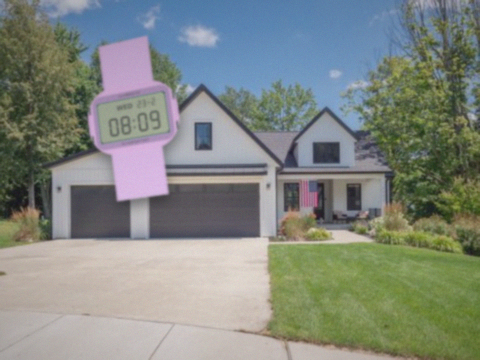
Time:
8.09
